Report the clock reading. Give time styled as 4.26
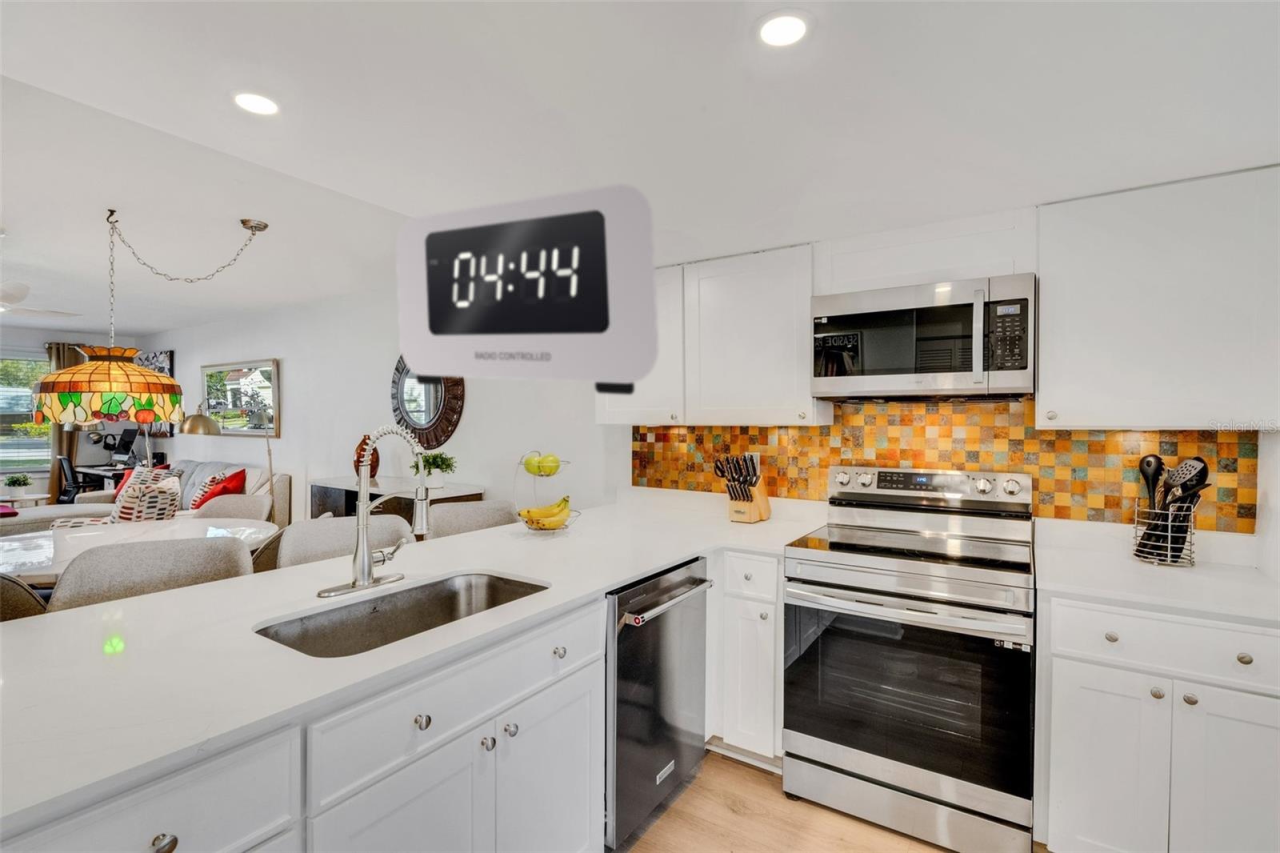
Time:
4.44
